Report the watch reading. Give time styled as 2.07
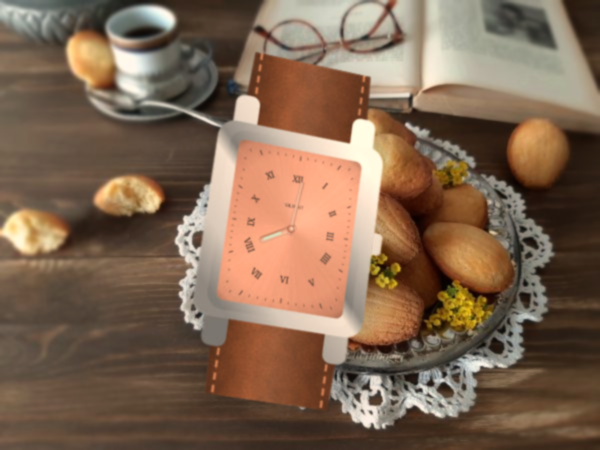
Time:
8.01
